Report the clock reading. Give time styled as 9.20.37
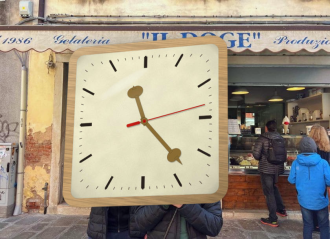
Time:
11.23.13
